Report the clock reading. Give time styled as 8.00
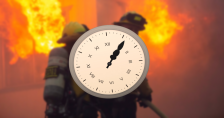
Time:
1.06
